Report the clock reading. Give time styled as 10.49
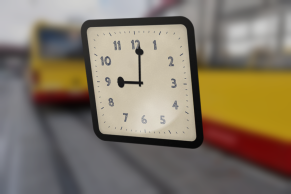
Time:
9.01
